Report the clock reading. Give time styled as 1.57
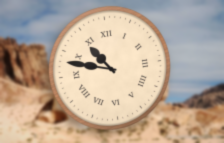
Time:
10.48
